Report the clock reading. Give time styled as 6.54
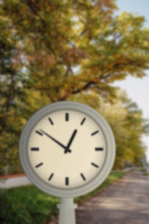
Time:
12.51
